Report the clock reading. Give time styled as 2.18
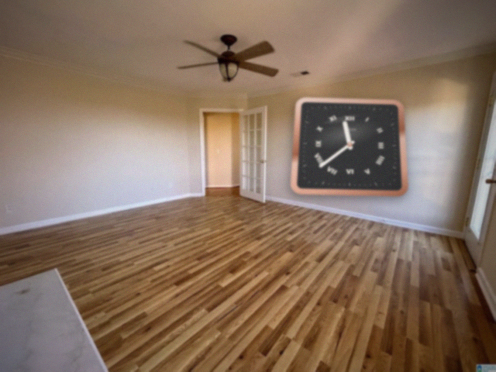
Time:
11.38
